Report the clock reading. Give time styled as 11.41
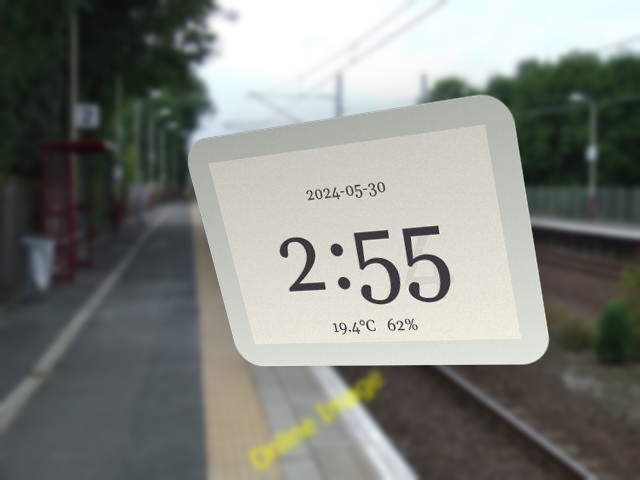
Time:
2.55
